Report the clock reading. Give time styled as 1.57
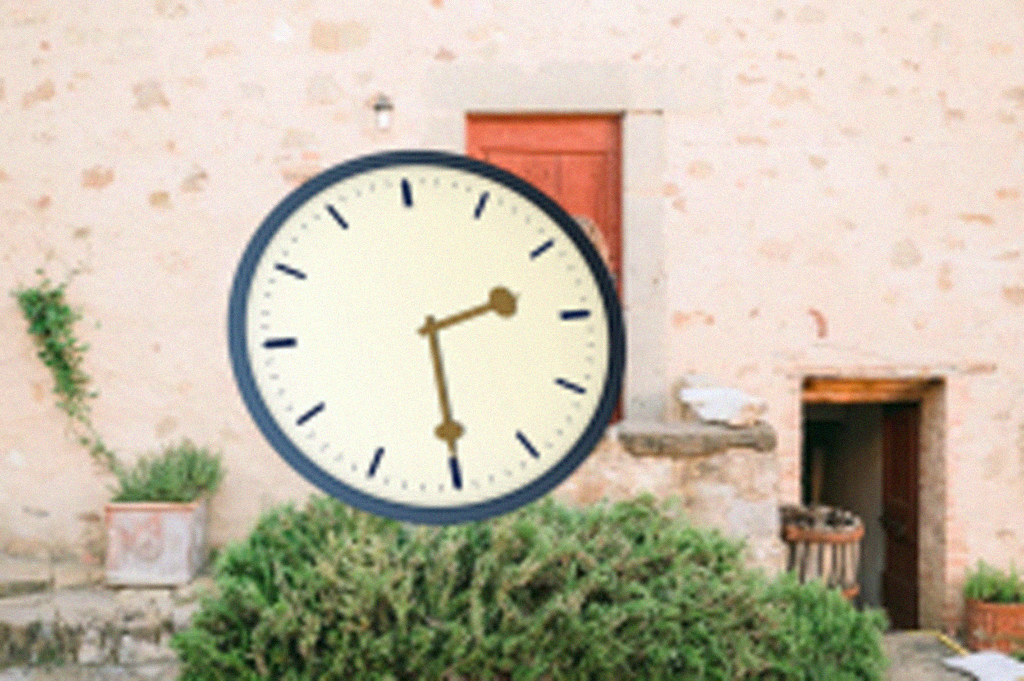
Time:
2.30
